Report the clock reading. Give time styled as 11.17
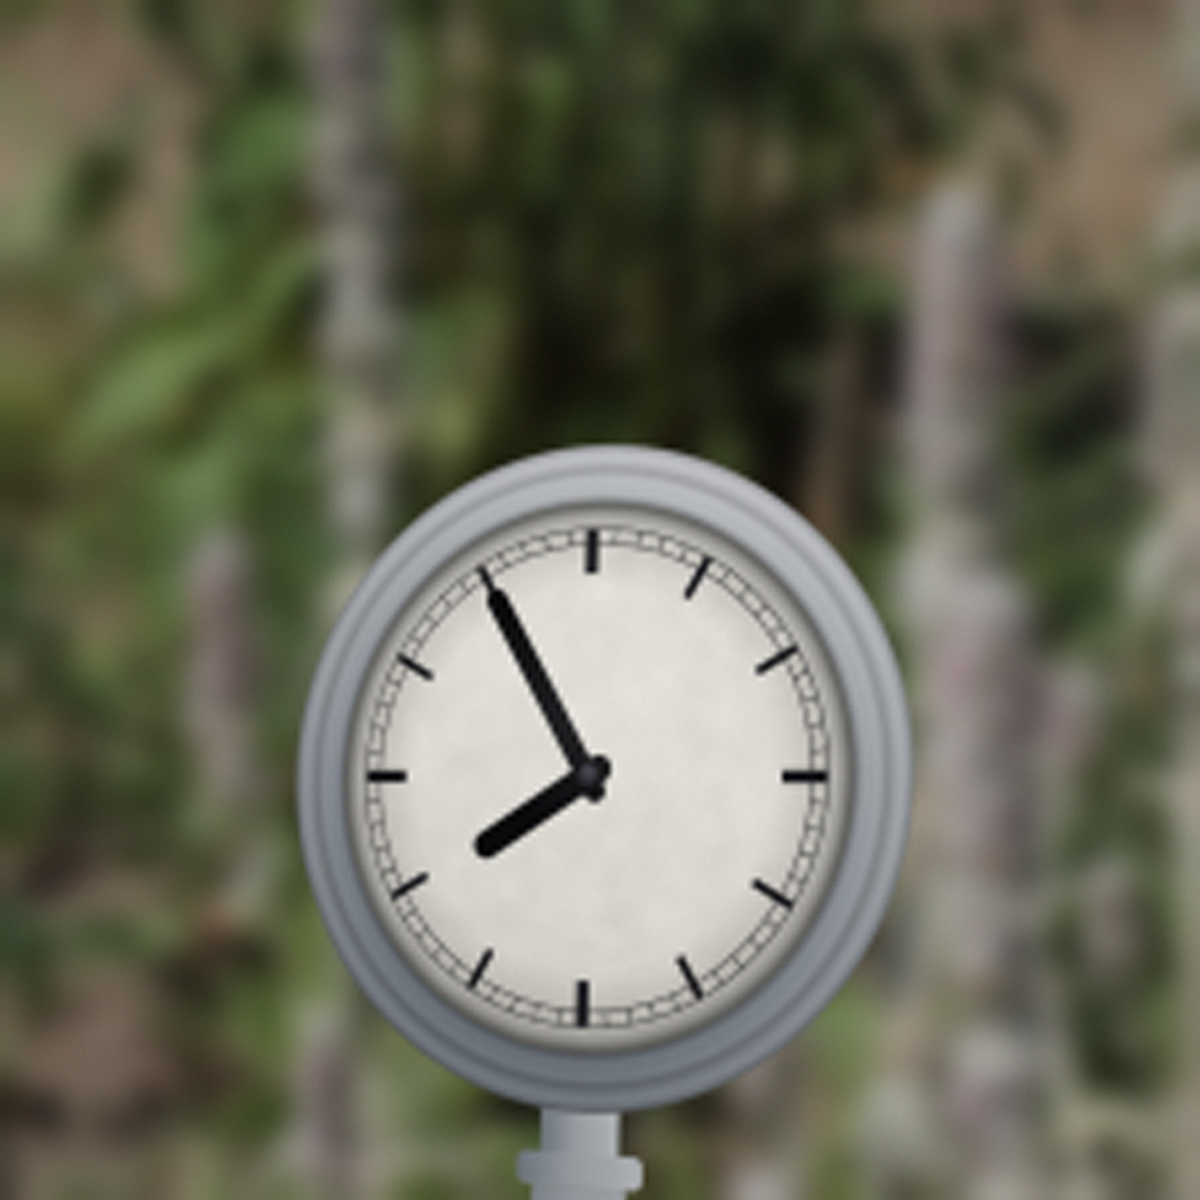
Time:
7.55
